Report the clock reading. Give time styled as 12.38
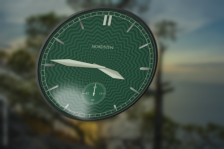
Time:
3.46
